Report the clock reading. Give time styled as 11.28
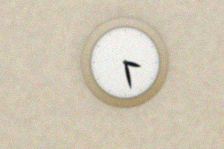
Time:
3.28
